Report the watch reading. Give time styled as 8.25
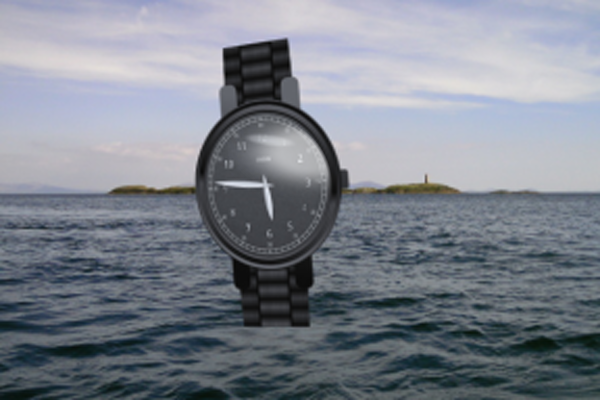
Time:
5.46
